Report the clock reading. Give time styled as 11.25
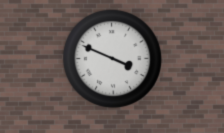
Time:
3.49
